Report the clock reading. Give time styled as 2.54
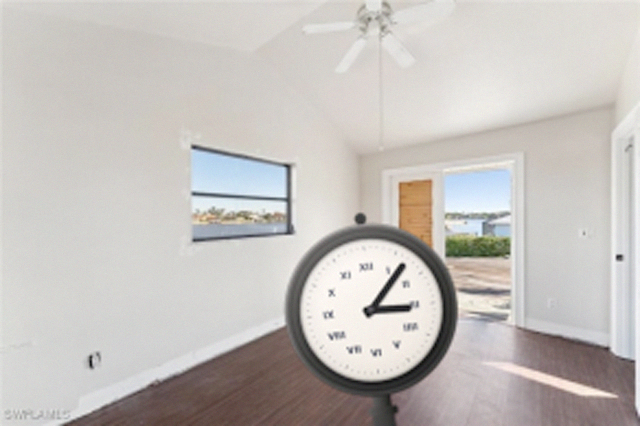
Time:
3.07
